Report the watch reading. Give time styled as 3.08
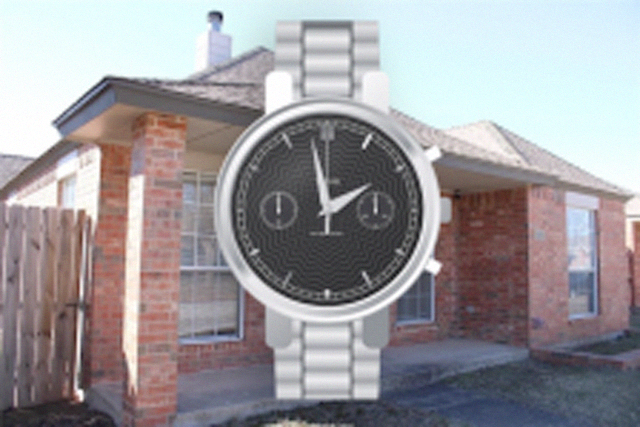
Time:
1.58
